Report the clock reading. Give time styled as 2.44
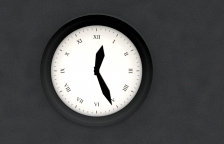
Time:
12.26
